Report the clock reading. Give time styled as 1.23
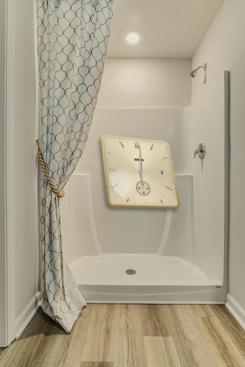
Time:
6.01
